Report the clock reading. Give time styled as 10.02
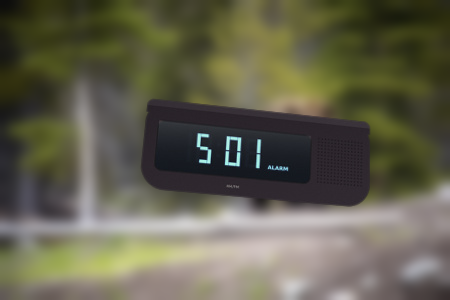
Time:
5.01
